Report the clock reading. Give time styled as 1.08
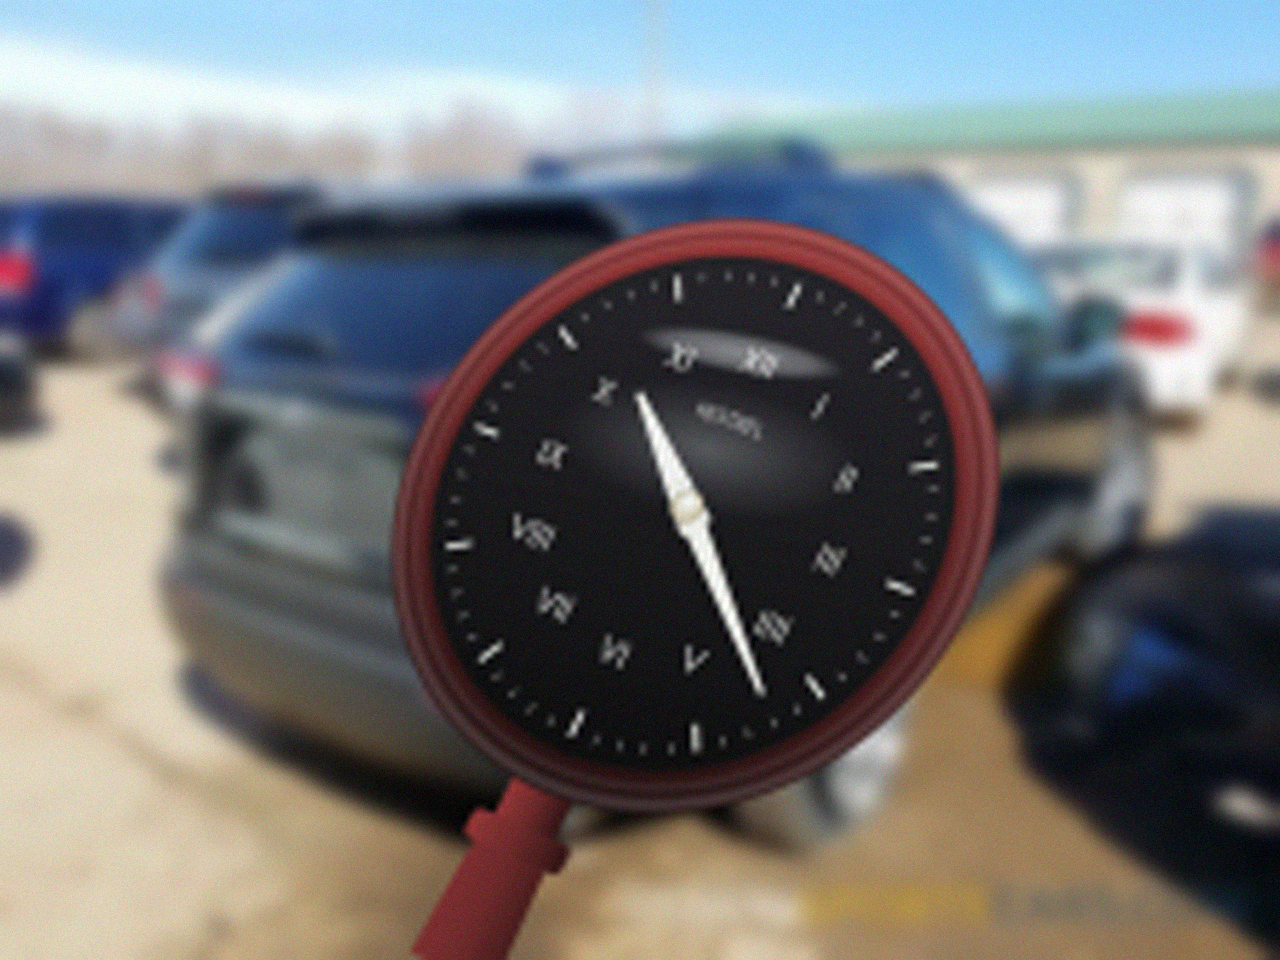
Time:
10.22
